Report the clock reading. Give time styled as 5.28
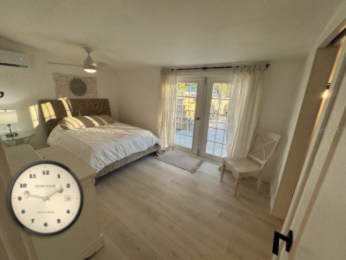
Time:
1.47
